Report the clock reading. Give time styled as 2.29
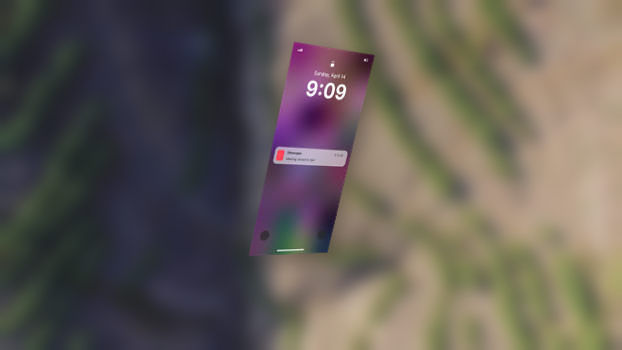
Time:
9.09
